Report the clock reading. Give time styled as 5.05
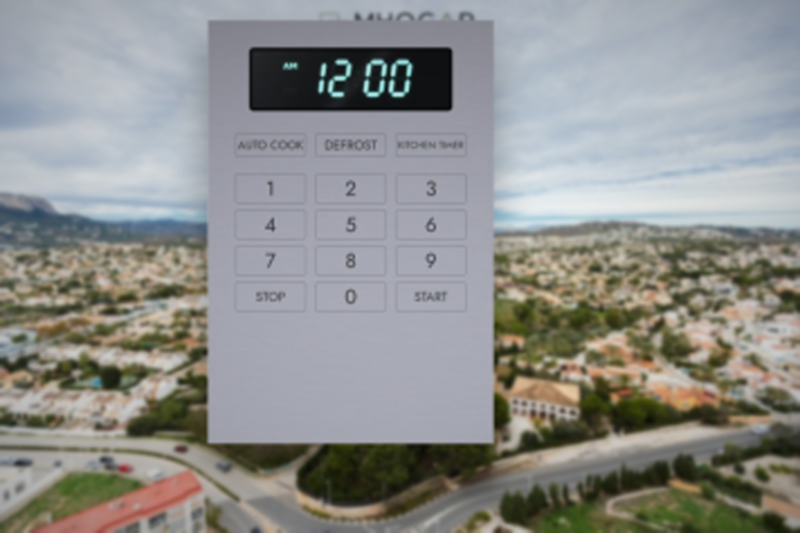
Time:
12.00
